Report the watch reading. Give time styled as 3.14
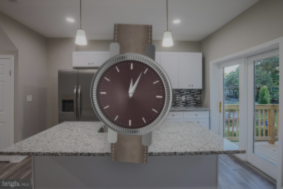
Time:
12.04
